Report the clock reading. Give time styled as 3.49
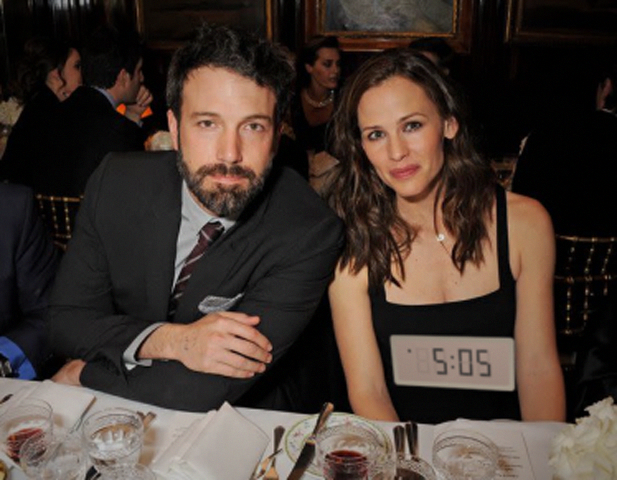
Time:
5.05
